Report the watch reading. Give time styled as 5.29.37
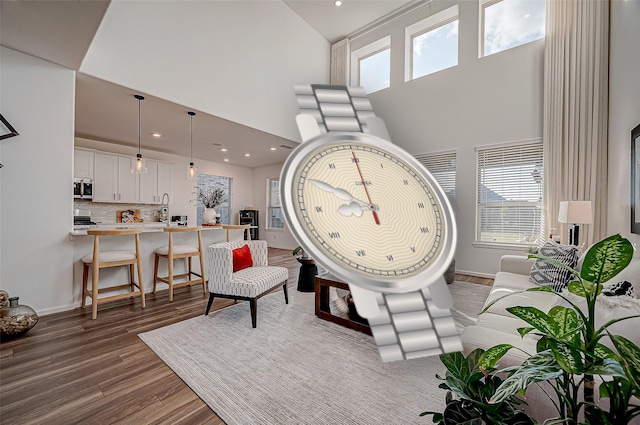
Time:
8.50.00
